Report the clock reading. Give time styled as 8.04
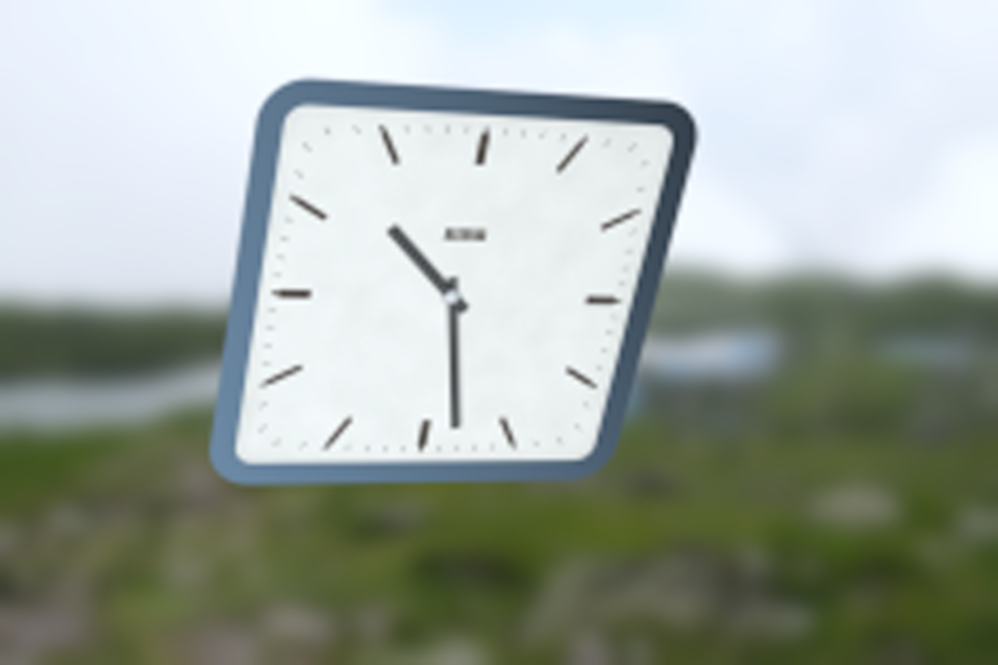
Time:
10.28
